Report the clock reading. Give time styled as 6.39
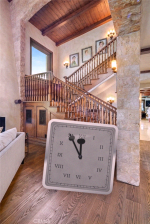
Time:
11.55
